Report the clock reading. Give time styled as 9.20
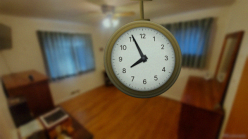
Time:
7.56
